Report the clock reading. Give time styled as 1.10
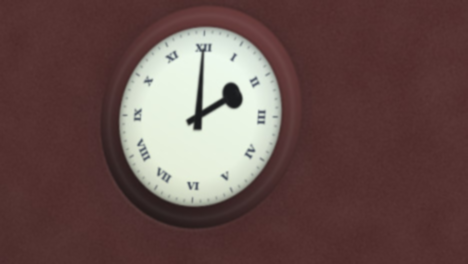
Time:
2.00
